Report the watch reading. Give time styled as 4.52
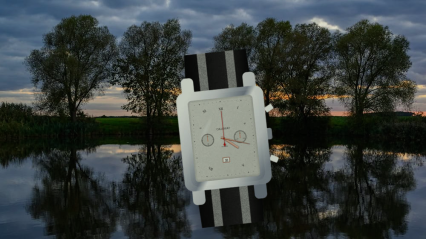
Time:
4.18
